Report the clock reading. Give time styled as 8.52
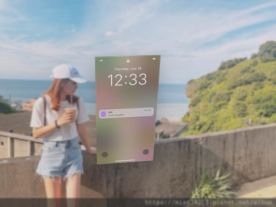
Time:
12.33
